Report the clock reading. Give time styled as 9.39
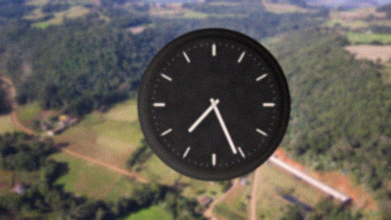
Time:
7.26
